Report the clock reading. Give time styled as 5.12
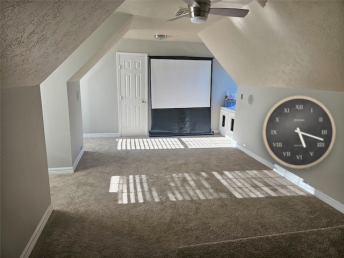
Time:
5.18
